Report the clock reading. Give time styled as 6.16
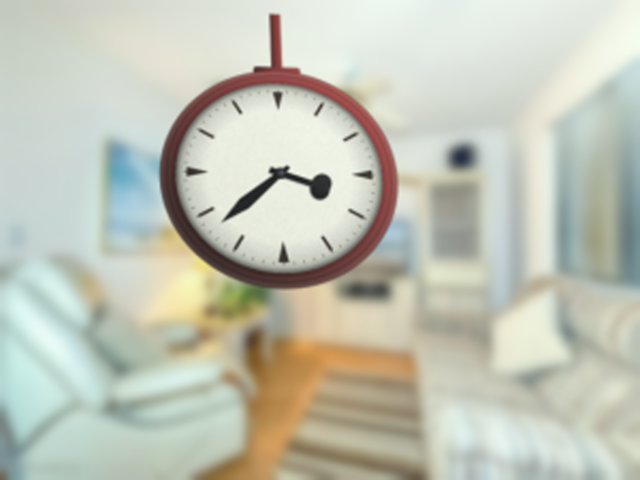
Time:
3.38
